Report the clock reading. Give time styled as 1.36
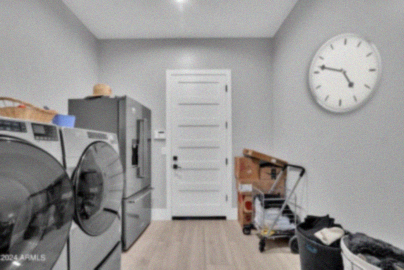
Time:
4.47
